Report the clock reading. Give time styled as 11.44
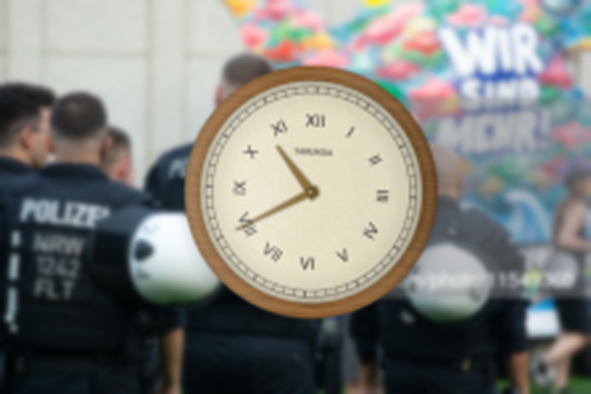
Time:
10.40
